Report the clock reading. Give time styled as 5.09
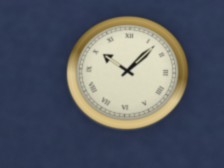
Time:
10.07
